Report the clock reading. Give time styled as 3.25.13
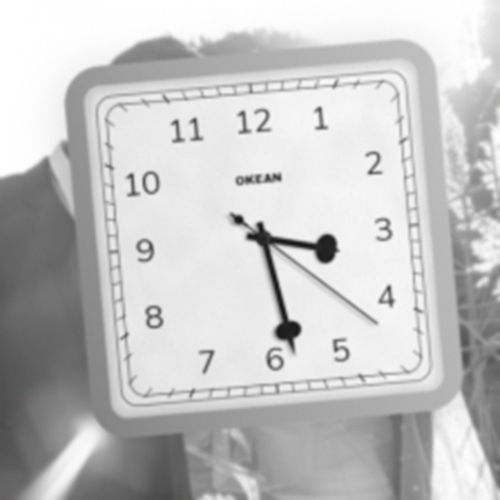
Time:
3.28.22
